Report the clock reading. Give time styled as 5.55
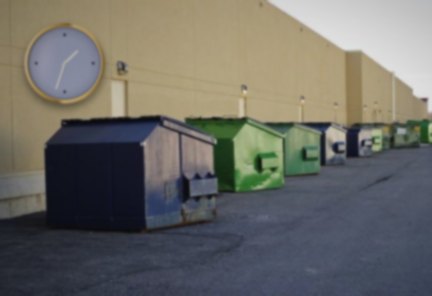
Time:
1.33
